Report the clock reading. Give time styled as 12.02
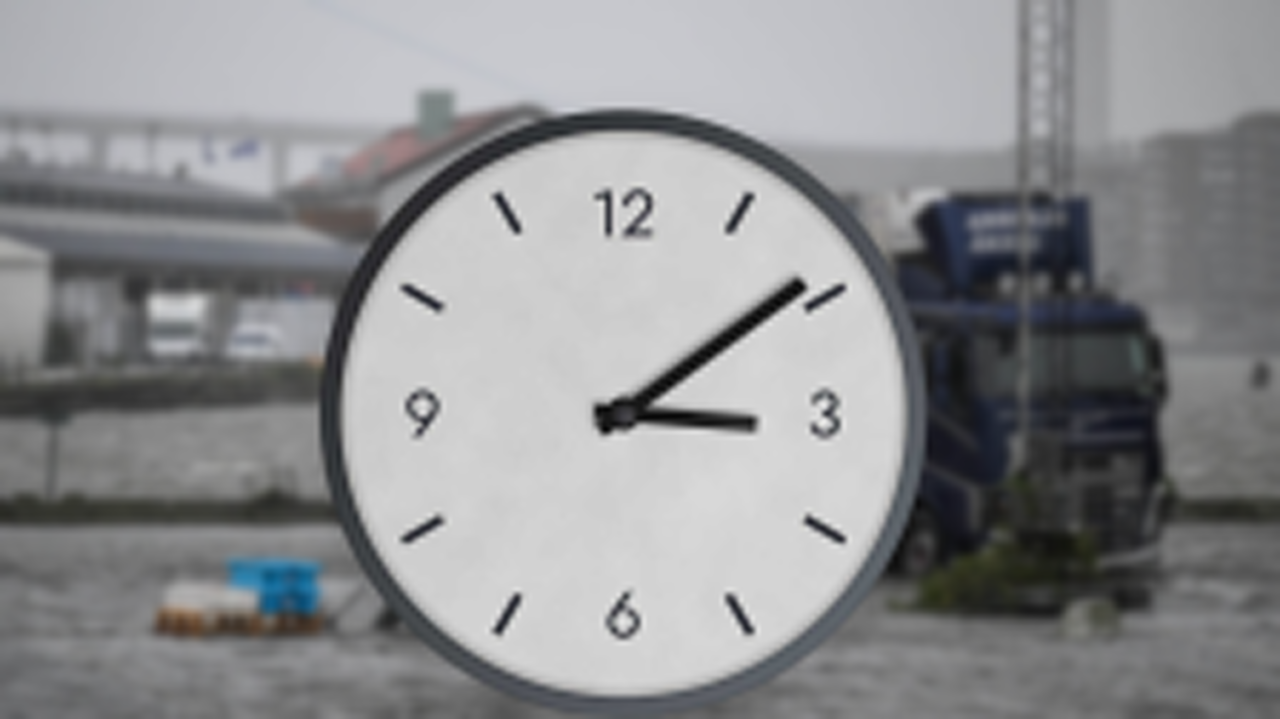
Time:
3.09
